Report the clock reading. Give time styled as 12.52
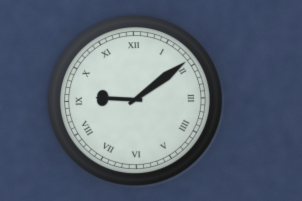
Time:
9.09
